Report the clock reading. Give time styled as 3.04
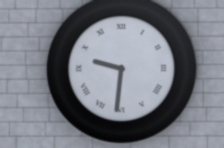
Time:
9.31
